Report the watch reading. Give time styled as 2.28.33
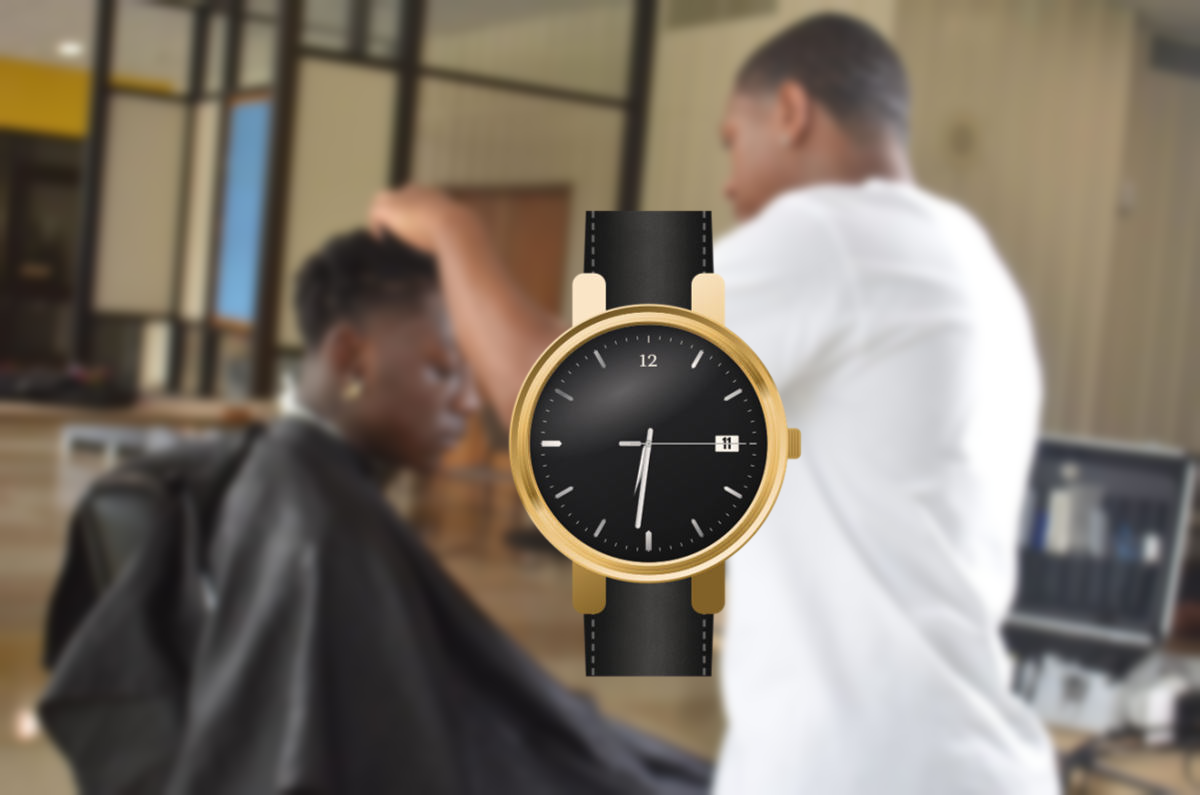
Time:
6.31.15
